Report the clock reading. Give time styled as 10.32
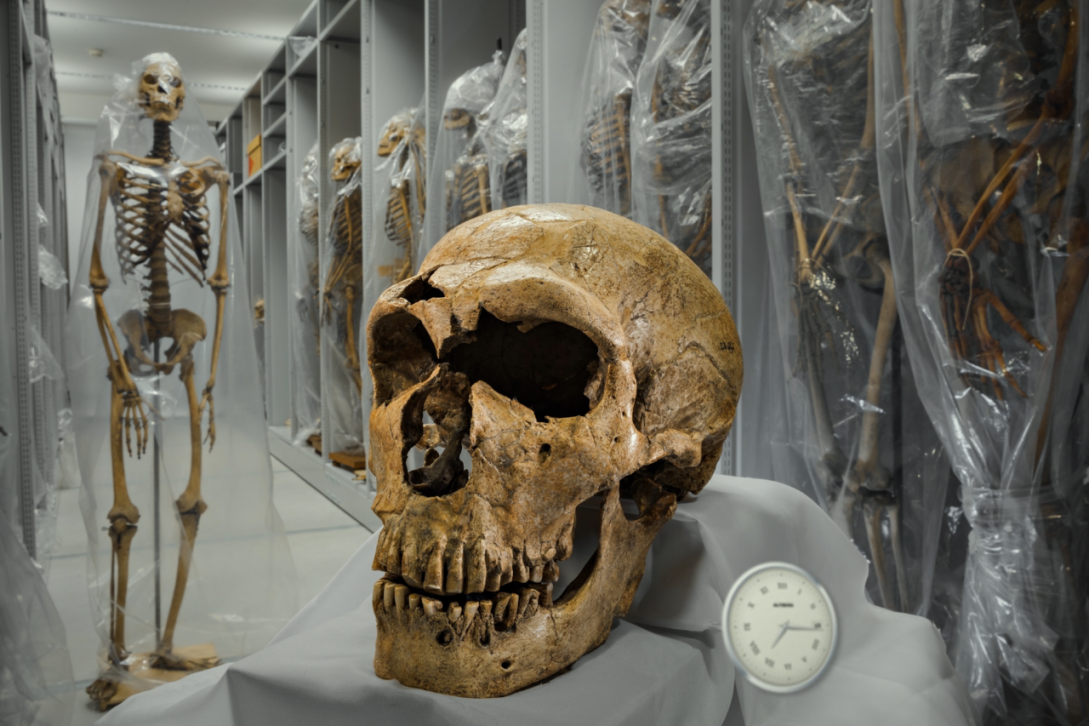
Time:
7.16
